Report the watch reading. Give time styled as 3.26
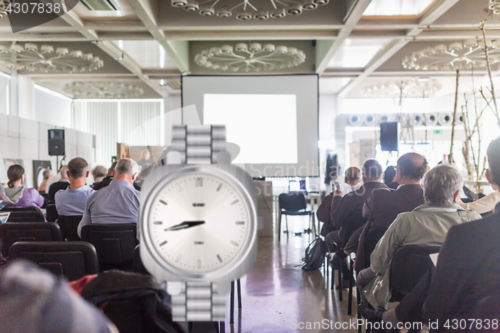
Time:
8.43
